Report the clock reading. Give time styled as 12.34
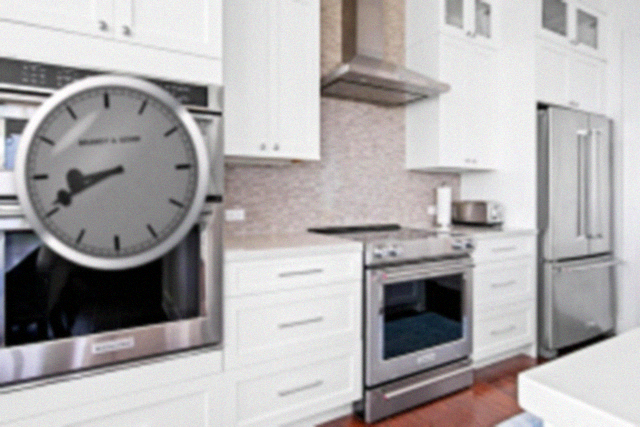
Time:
8.41
